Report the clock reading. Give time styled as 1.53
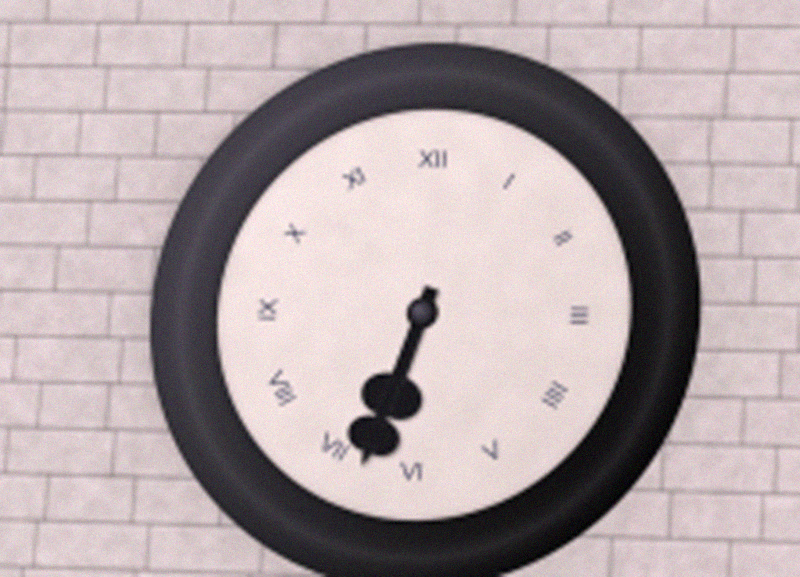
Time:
6.33
